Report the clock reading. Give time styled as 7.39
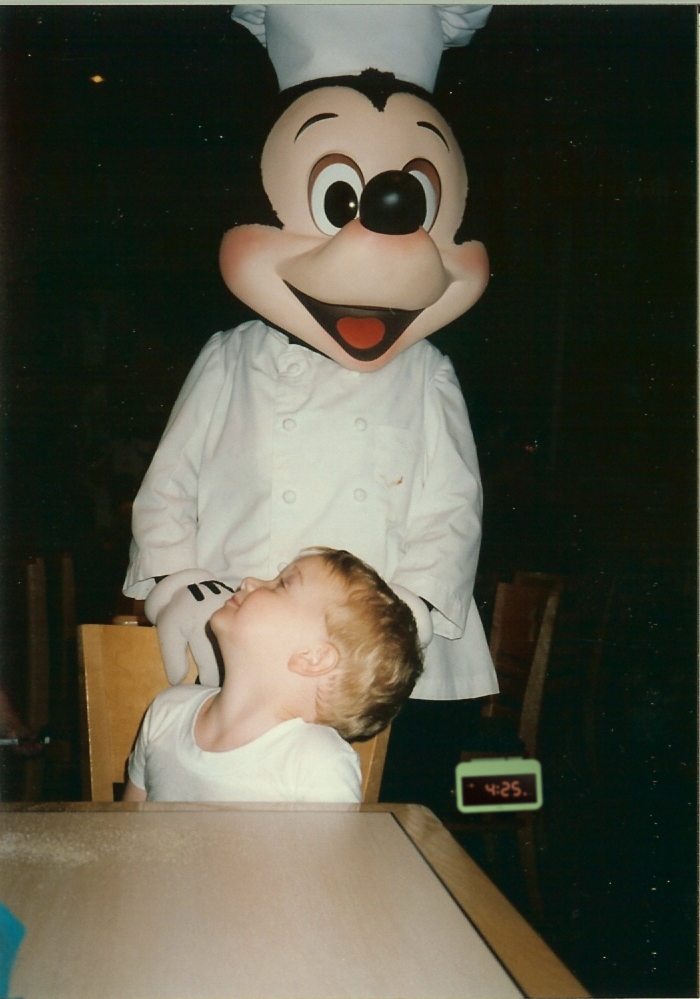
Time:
4.25
